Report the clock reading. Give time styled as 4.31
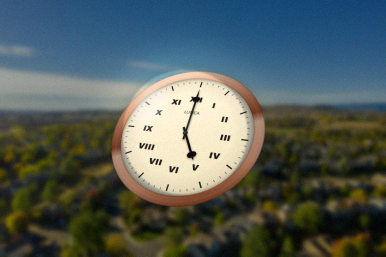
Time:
5.00
